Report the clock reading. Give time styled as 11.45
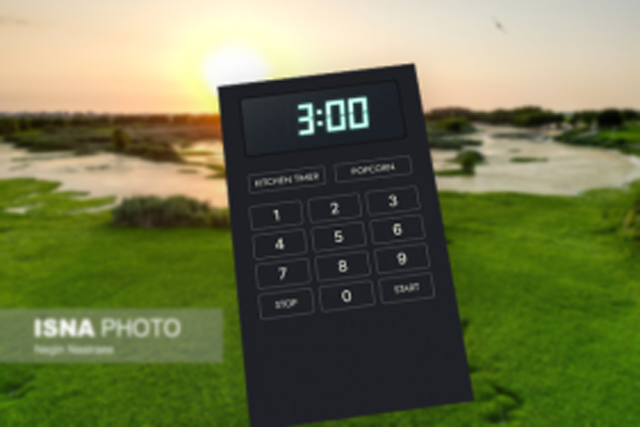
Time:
3.00
